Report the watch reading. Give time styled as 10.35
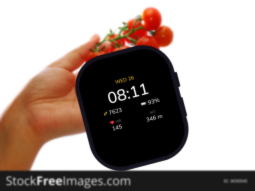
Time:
8.11
